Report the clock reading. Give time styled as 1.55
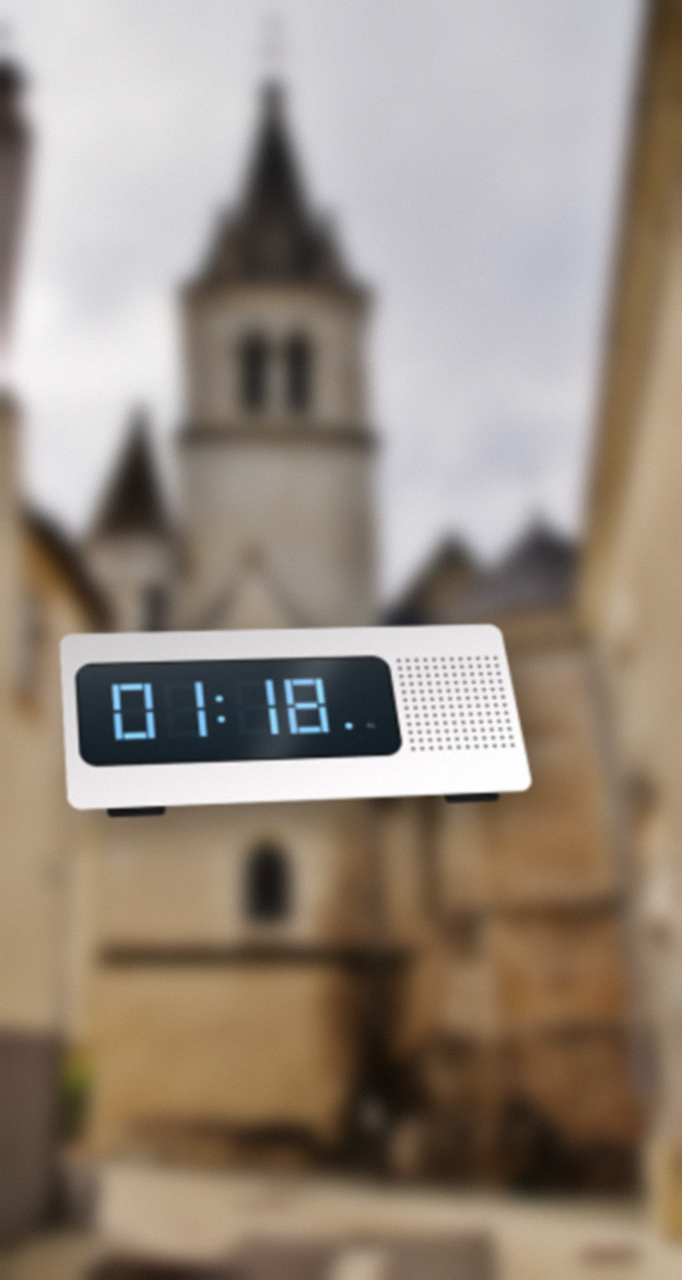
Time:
1.18
